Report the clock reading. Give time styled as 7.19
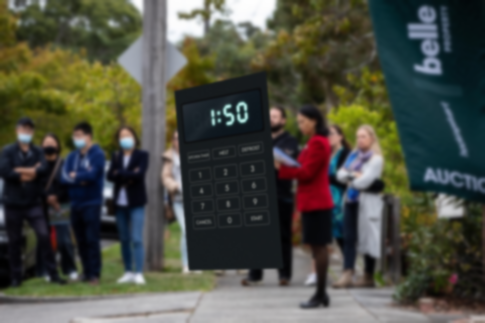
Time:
1.50
